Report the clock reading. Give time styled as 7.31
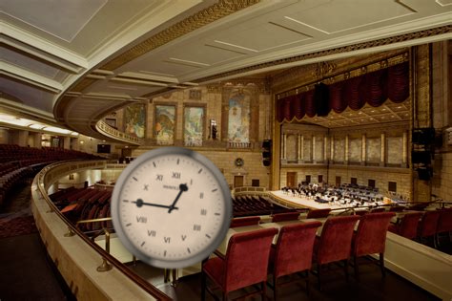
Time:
12.45
